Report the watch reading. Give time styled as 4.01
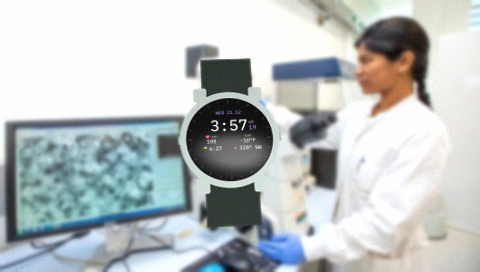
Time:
3.57
